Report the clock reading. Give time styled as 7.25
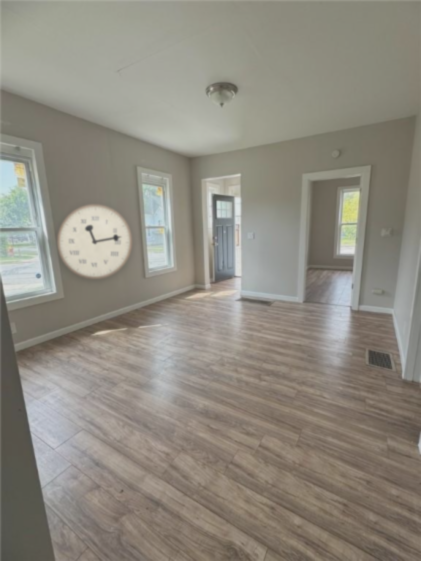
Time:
11.13
